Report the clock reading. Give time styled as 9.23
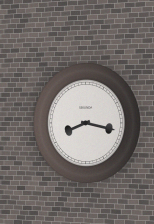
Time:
8.17
